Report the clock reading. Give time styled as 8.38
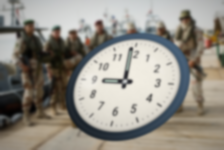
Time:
8.59
